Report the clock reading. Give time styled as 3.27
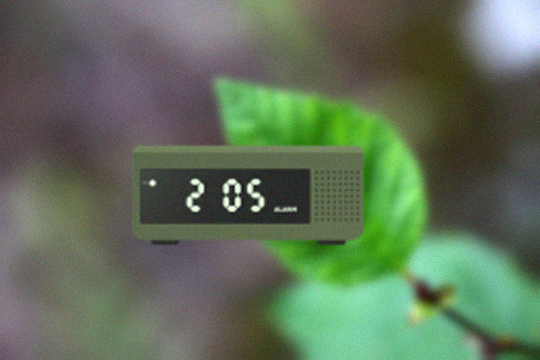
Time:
2.05
